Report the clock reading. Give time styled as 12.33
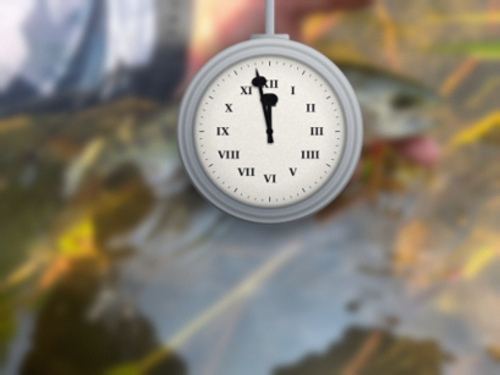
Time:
11.58
